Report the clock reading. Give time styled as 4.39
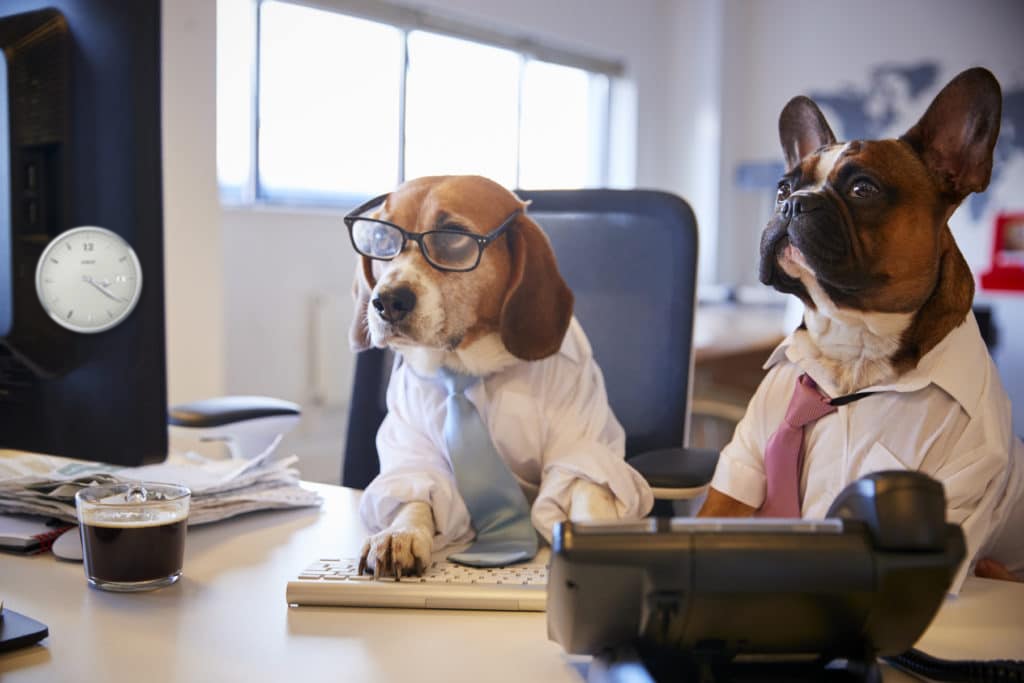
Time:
3.21
